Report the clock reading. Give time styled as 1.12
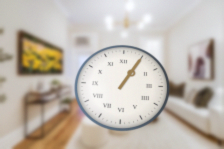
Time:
1.05
